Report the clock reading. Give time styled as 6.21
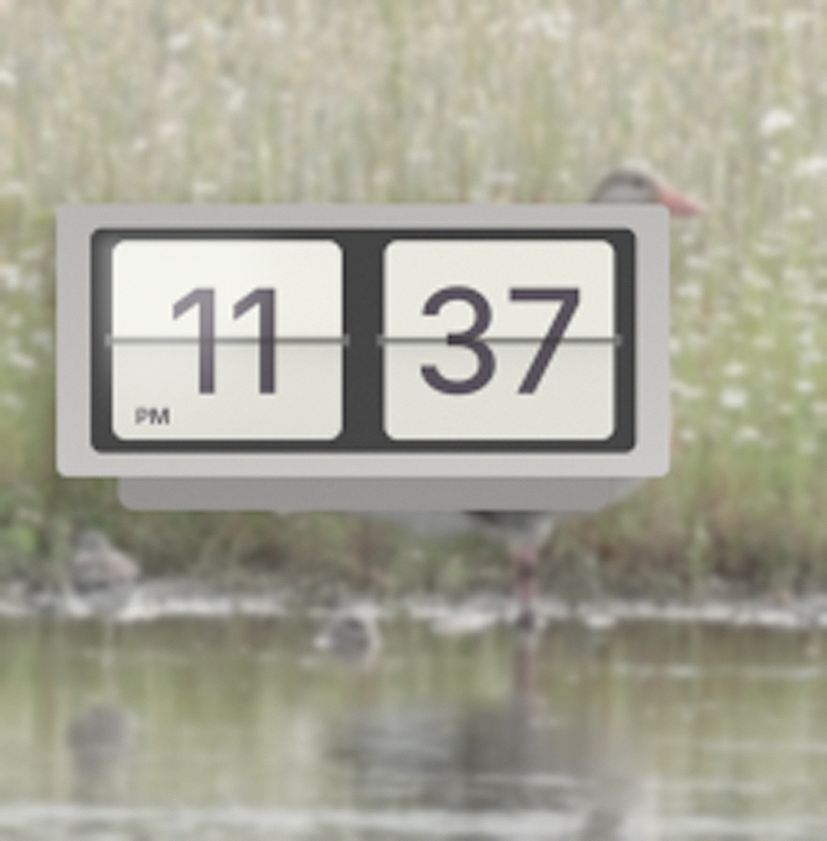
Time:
11.37
